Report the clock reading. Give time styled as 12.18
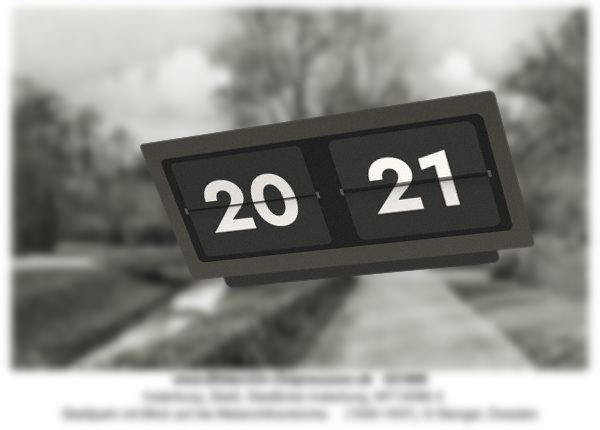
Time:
20.21
